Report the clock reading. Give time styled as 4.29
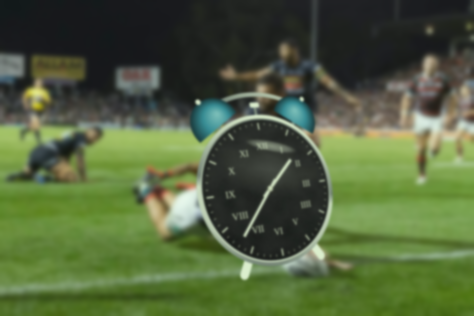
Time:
1.37
